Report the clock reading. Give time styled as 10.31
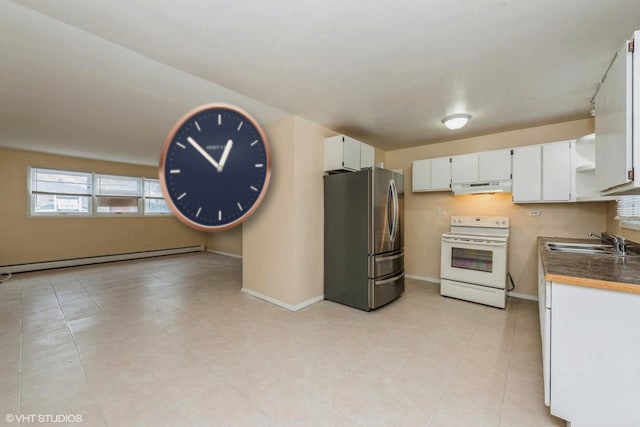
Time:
12.52
